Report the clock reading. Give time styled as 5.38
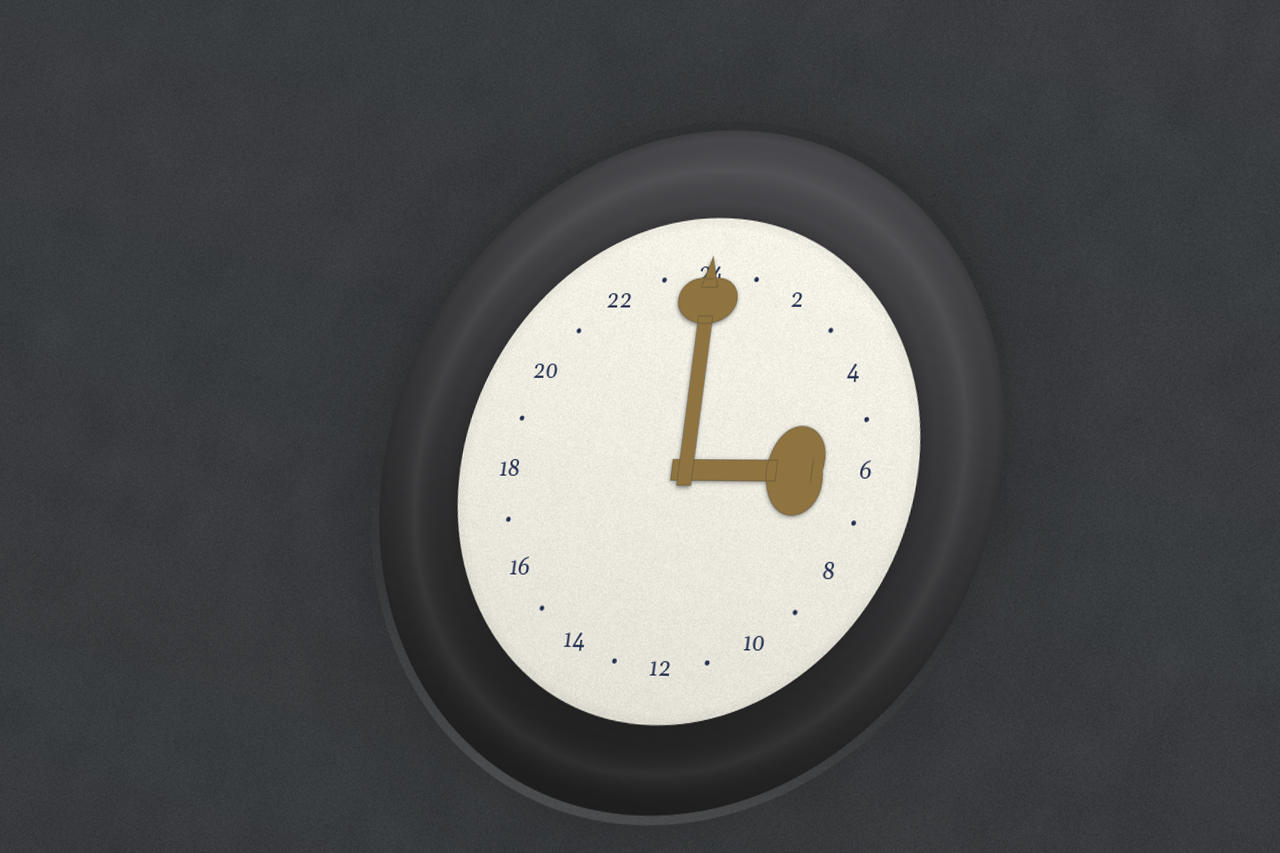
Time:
6.00
